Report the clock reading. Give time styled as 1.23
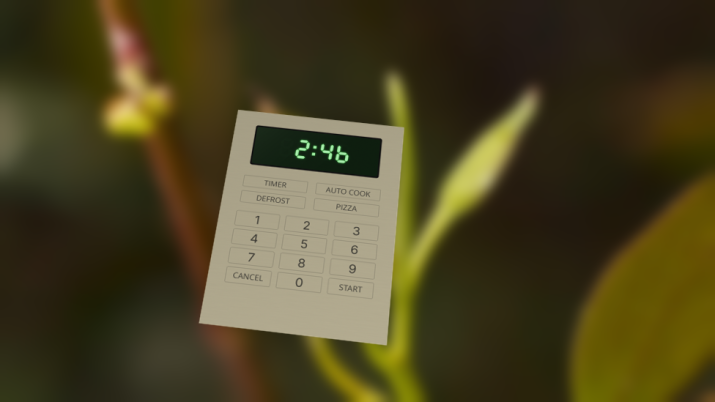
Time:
2.46
